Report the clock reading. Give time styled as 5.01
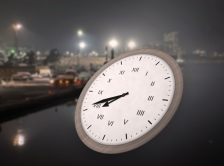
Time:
7.41
